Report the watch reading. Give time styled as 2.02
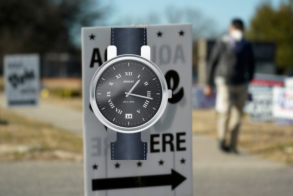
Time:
1.17
